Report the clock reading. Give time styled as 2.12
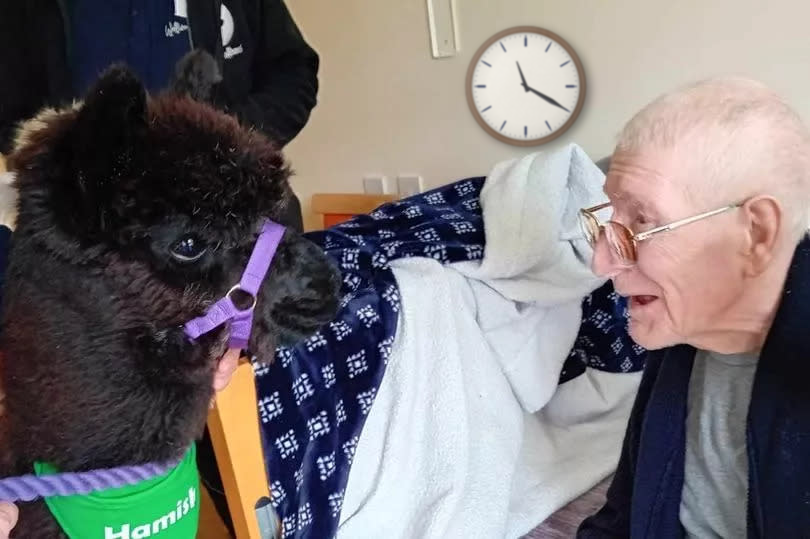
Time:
11.20
